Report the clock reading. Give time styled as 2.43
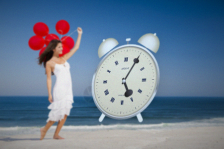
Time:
5.05
